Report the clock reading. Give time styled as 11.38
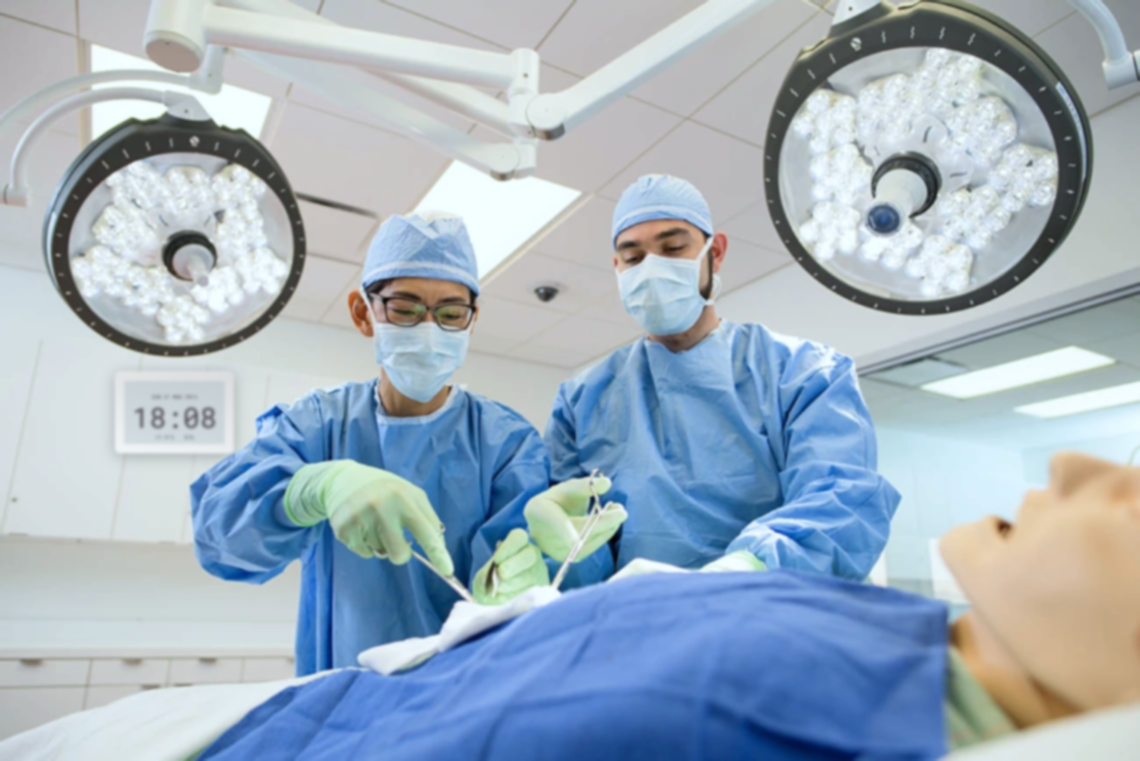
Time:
18.08
